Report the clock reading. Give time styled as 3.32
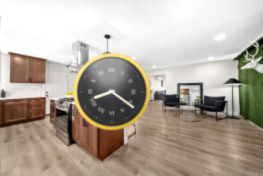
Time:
8.21
